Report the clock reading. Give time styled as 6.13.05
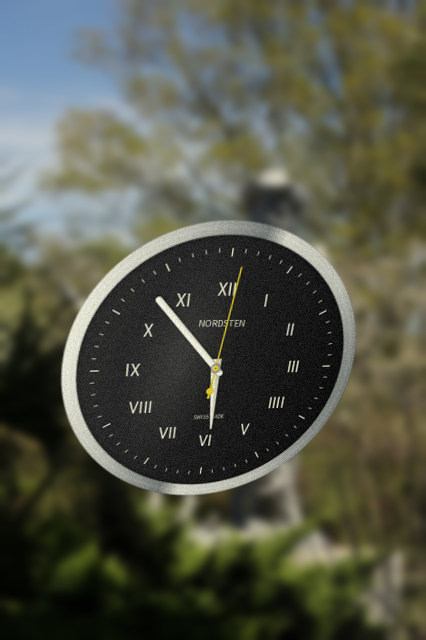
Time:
5.53.01
